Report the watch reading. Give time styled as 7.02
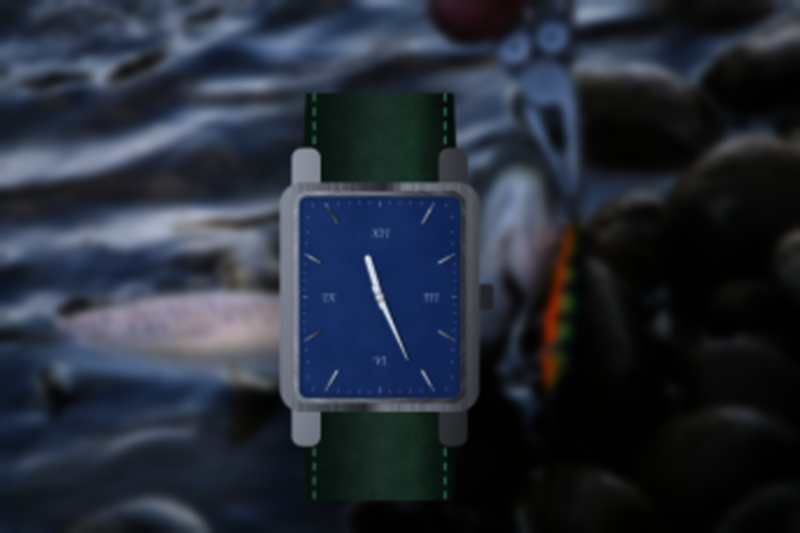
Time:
11.26
